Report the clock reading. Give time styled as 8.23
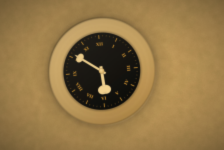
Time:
5.51
